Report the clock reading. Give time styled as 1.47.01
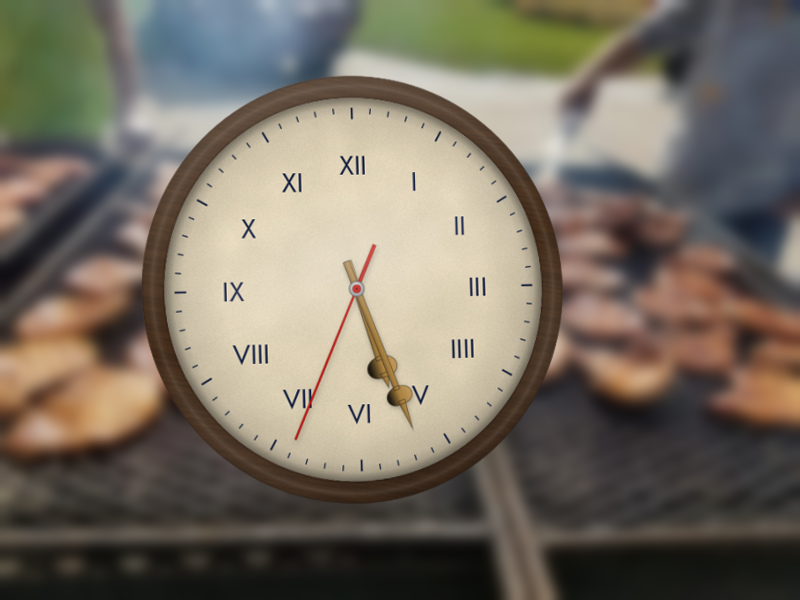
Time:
5.26.34
